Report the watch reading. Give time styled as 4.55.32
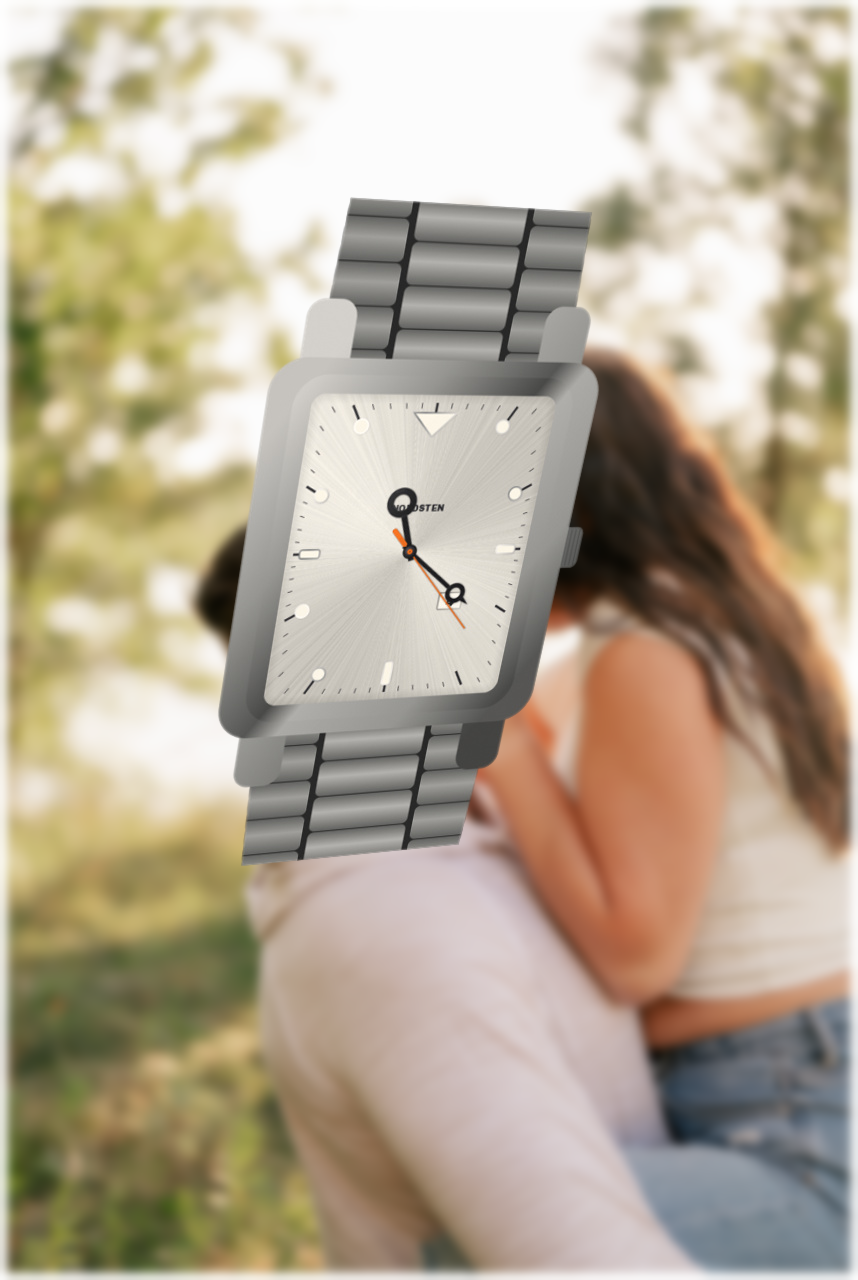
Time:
11.21.23
